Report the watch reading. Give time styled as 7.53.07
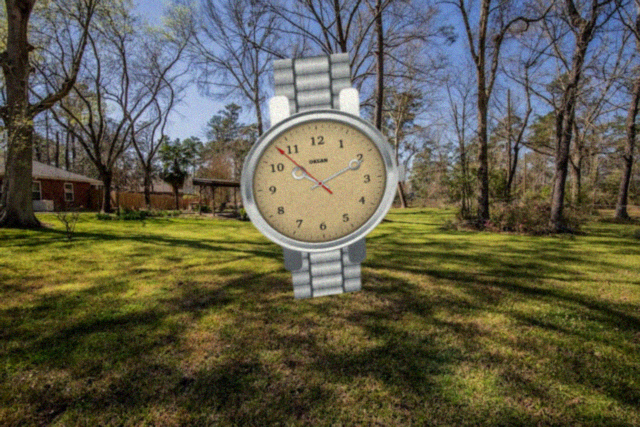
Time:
10.10.53
